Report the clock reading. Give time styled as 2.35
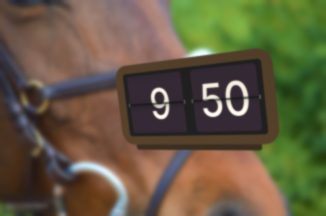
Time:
9.50
